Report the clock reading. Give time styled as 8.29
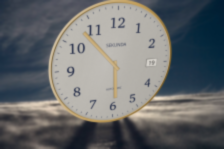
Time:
5.53
